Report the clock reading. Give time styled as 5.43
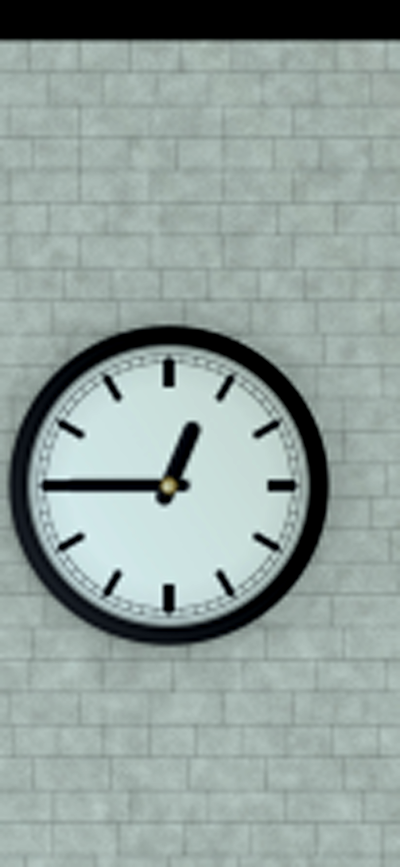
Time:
12.45
